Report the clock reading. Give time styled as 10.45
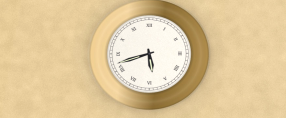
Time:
5.42
